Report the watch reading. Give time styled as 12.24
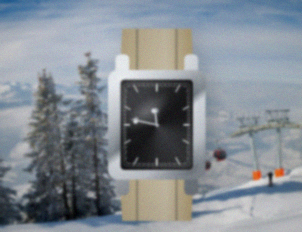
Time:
11.47
